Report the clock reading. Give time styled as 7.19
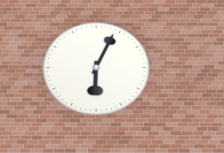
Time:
6.04
